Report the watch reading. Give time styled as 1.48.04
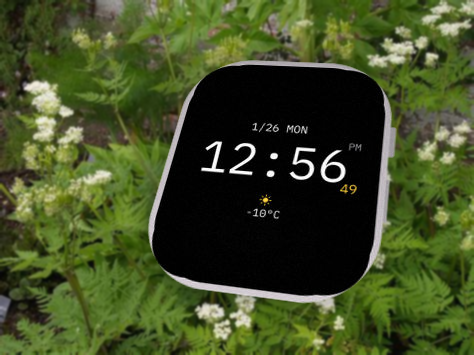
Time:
12.56.49
